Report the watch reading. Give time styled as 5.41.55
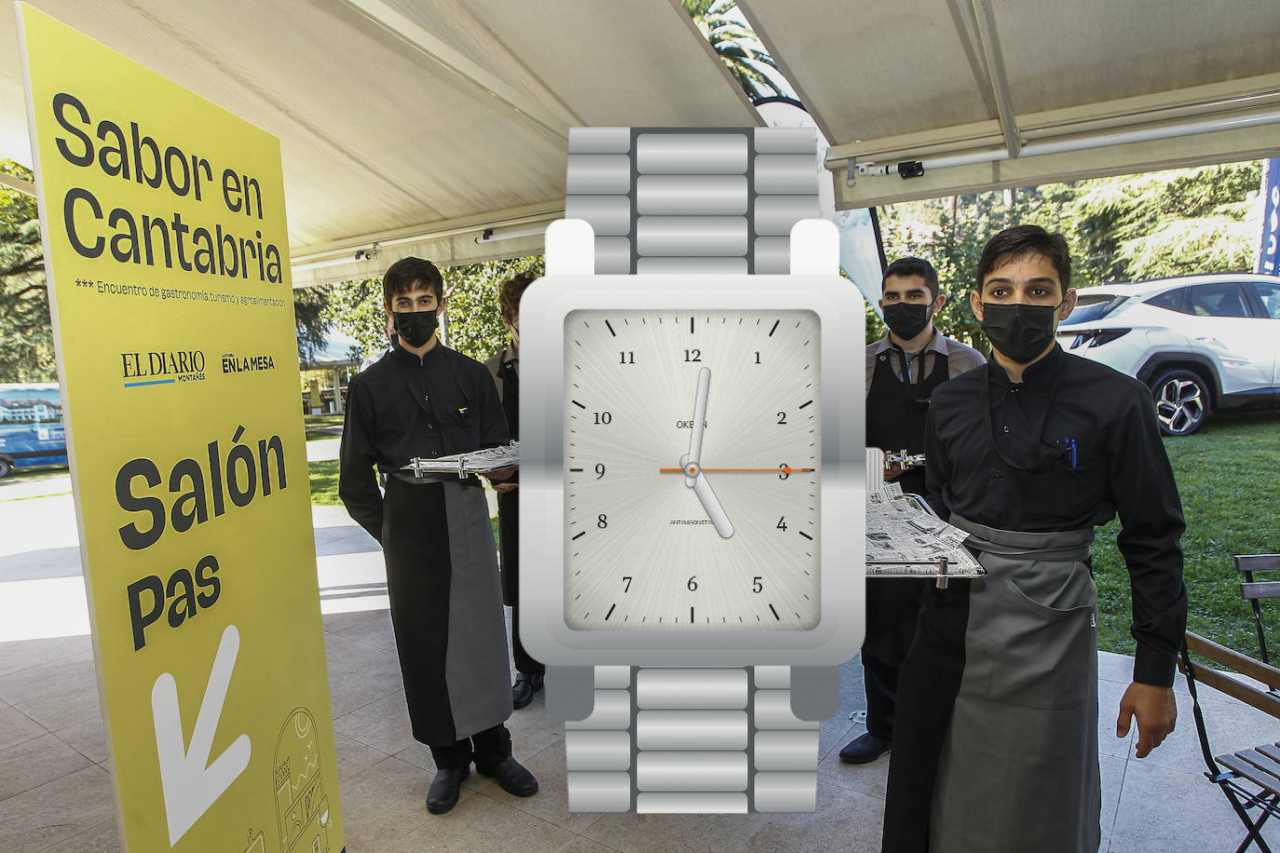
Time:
5.01.15
